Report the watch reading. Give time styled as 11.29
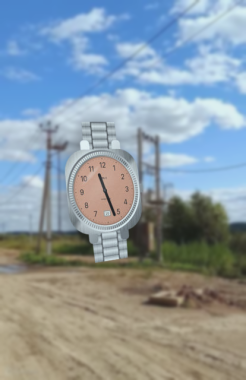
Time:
11.27
